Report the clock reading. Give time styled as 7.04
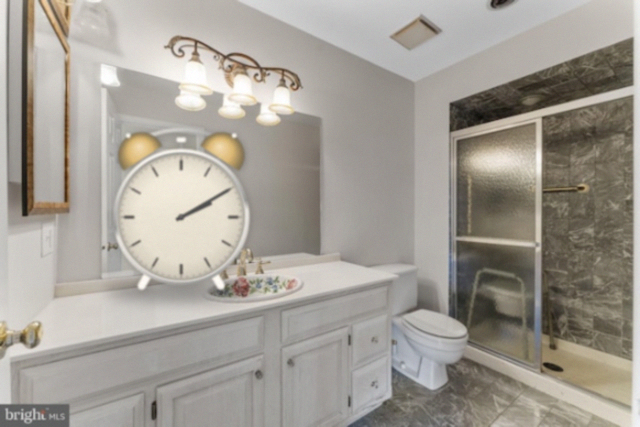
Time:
2.10
